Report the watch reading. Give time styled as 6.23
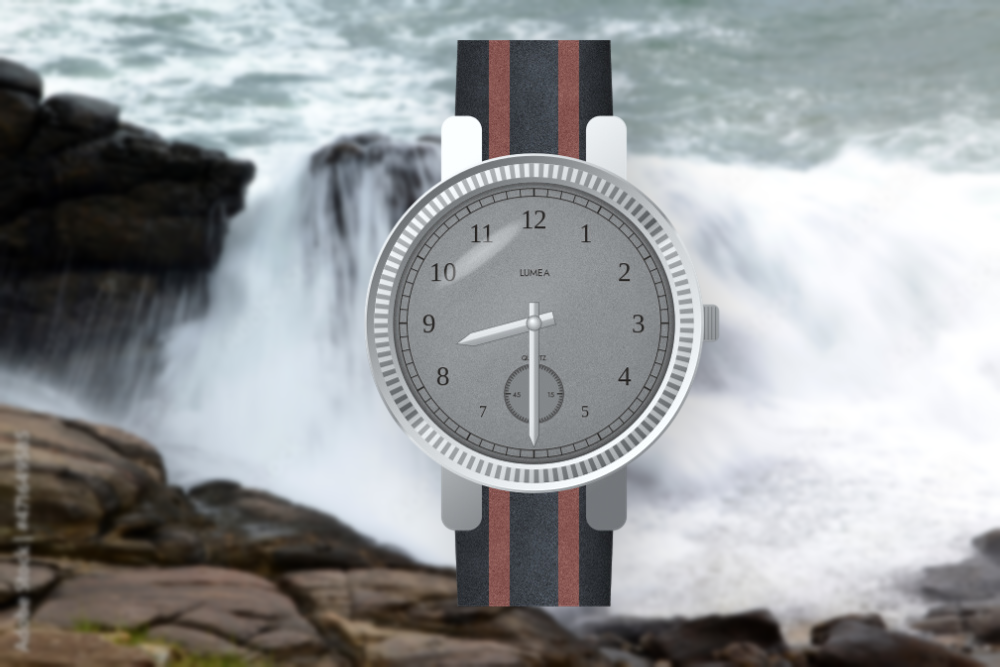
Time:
8.30
